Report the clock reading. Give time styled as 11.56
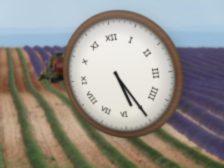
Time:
5.25
